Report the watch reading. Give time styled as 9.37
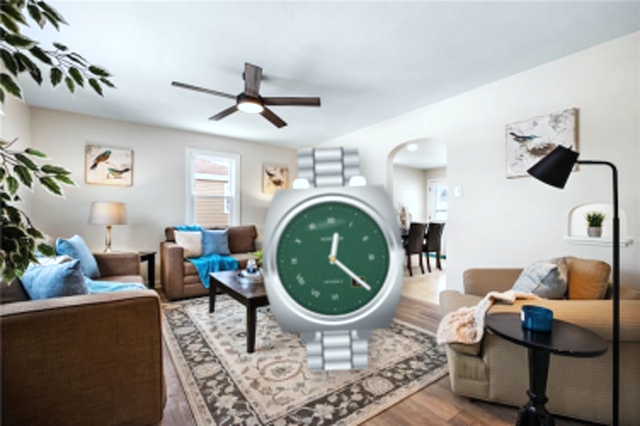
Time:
12.22
